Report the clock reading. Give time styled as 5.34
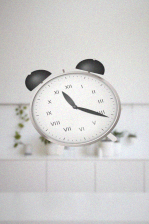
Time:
11.21
